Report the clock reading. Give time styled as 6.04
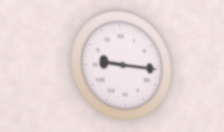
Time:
9.16
